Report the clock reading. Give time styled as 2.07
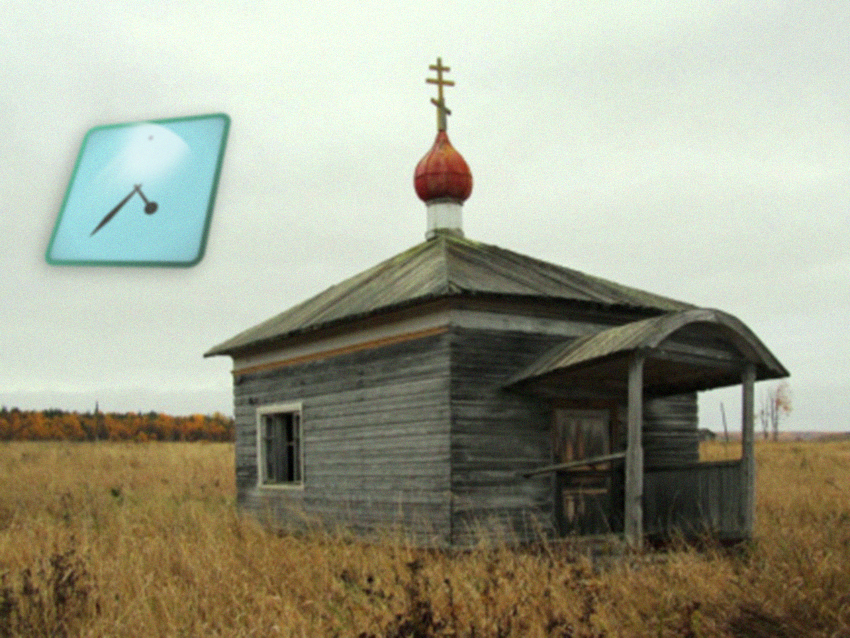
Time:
4.36
